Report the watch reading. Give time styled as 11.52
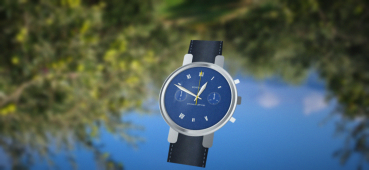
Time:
12.49
